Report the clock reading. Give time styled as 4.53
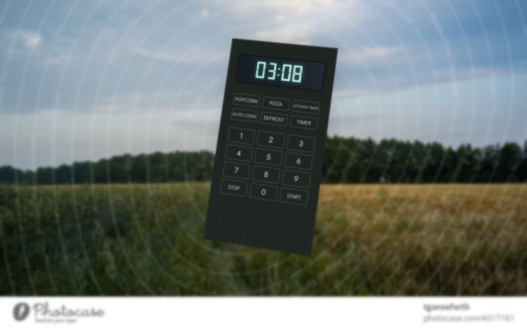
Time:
3.08
